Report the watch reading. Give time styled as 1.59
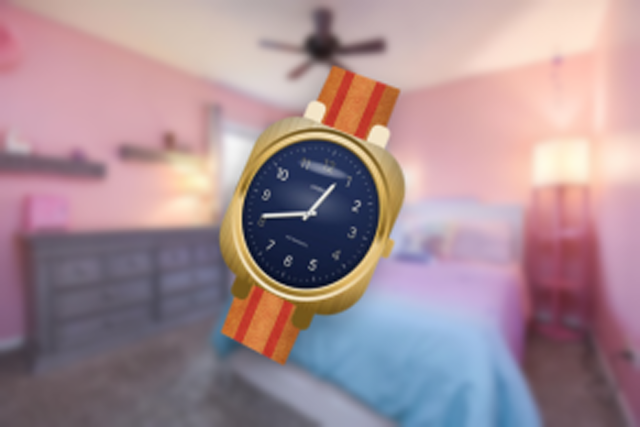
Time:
12.41
